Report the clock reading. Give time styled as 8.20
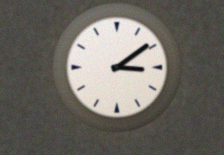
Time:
3.09
